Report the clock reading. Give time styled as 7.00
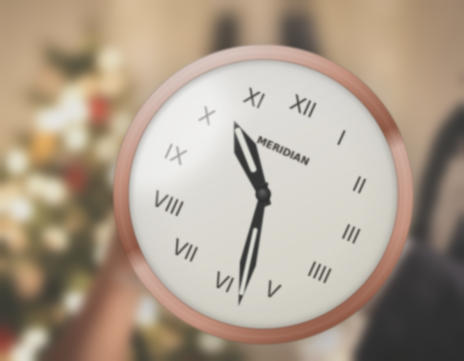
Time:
10.28
